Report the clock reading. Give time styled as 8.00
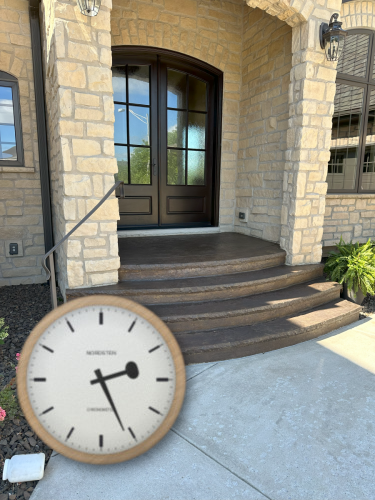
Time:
2.26
